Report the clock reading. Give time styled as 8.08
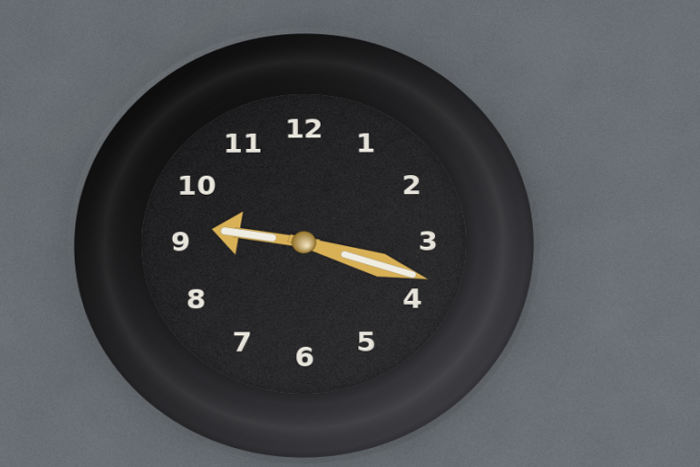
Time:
9.18
